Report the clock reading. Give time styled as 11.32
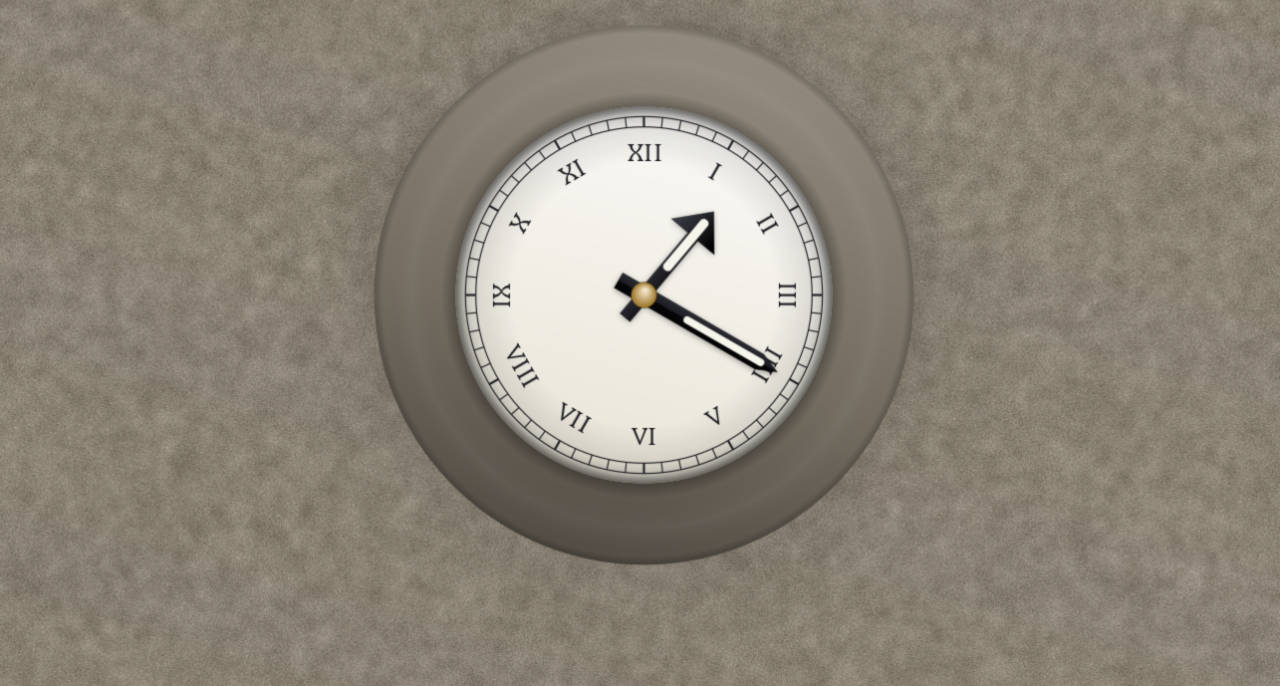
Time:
1.20
